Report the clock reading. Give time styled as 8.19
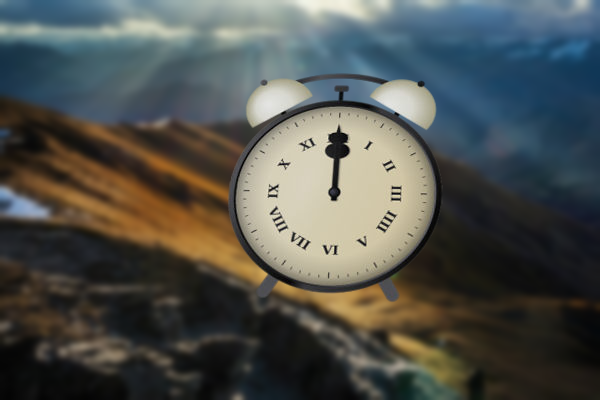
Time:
12.00
